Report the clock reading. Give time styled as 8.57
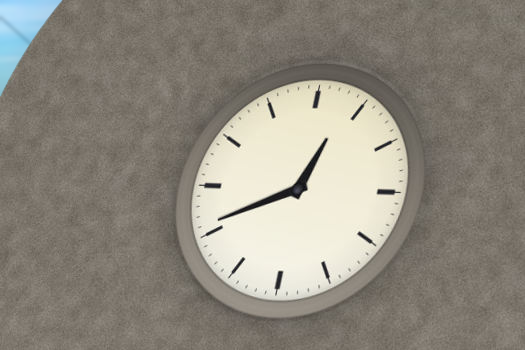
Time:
12.41
